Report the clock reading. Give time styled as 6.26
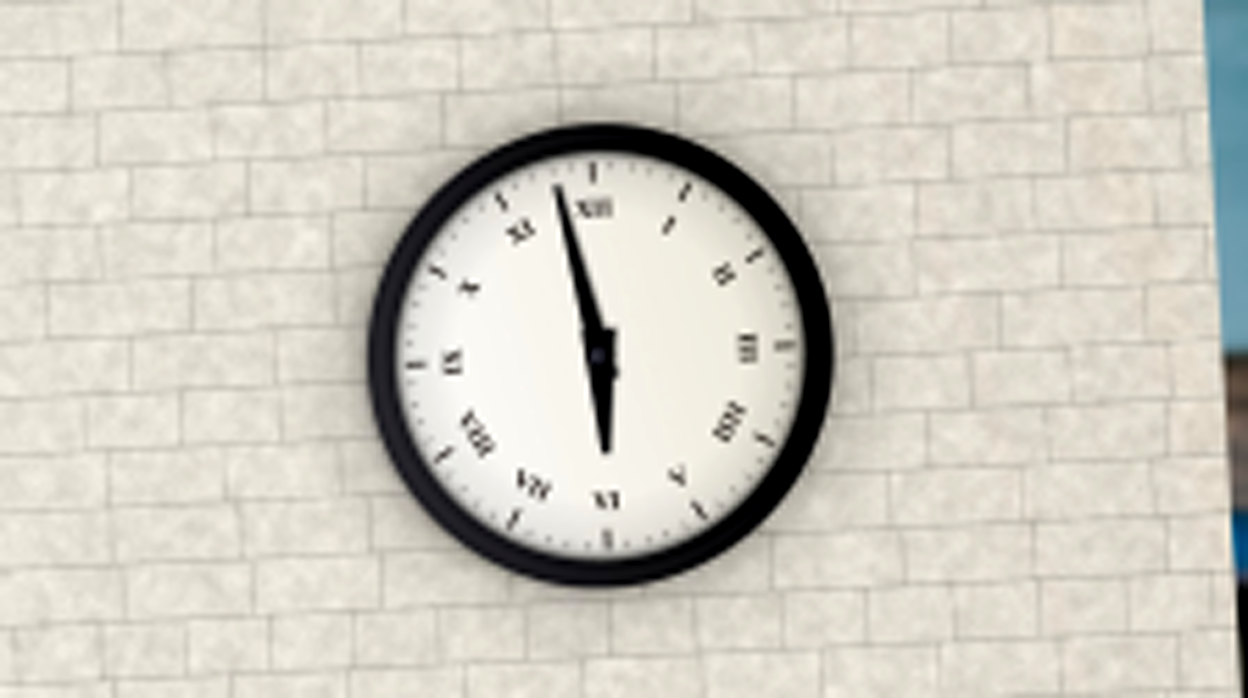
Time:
5.58
